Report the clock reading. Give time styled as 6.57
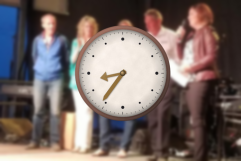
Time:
8.36
